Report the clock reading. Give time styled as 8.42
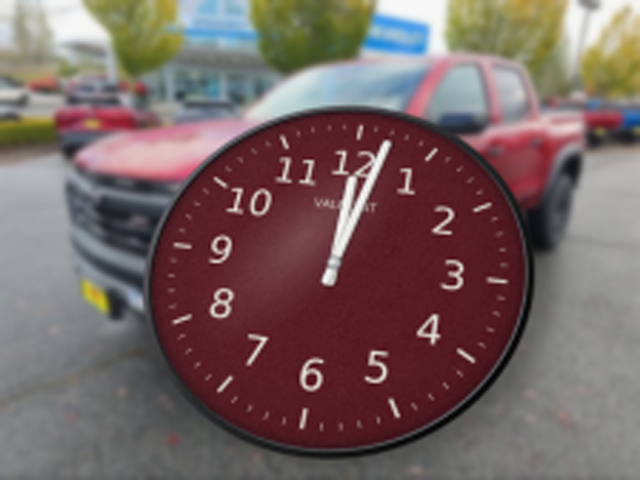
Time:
12.02
